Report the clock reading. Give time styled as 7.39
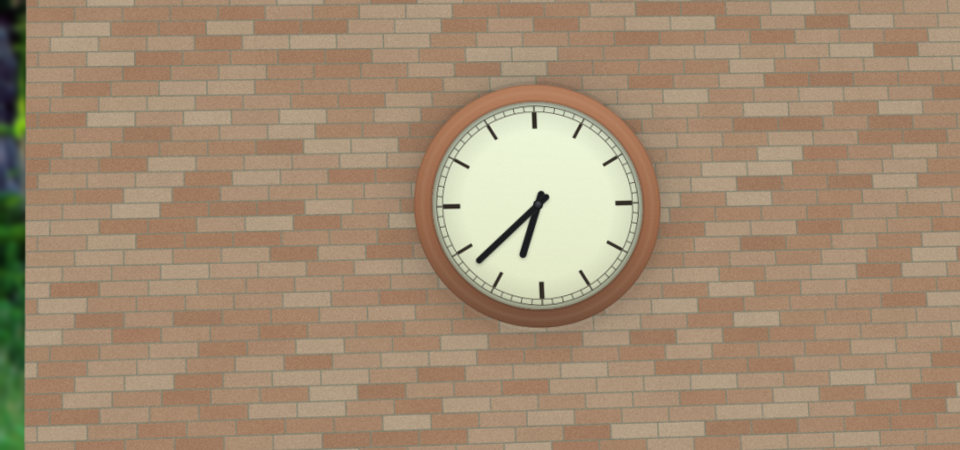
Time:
6.38
